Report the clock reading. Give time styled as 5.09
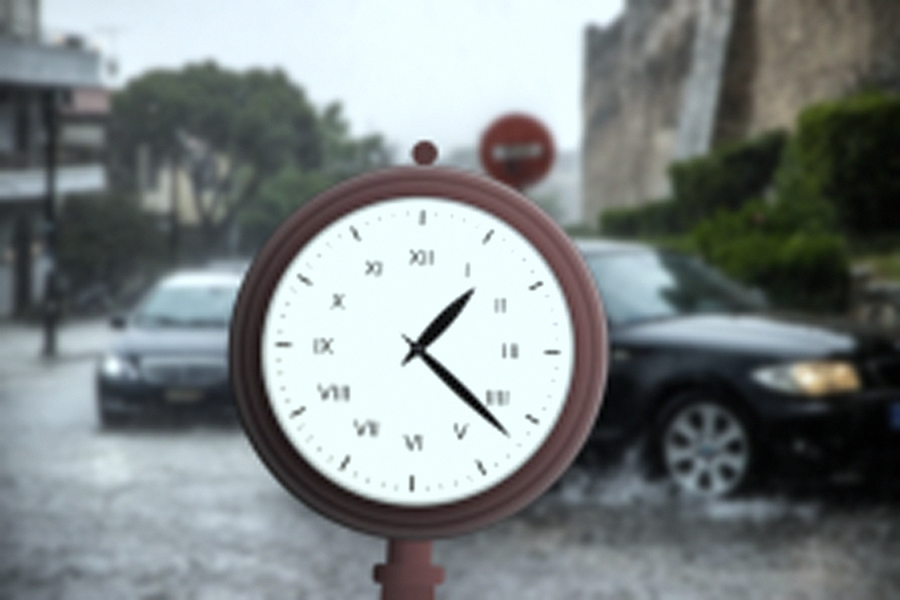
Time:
1.22
